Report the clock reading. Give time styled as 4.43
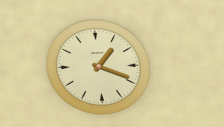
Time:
1.19
